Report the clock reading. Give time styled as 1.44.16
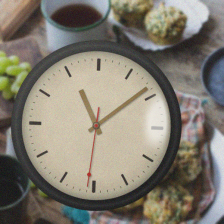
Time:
11.08.31
